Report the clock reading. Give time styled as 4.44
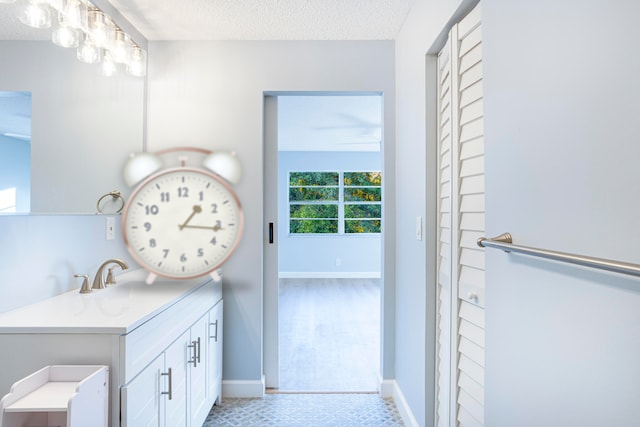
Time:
1.16
